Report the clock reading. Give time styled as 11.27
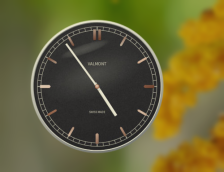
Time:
4.54
